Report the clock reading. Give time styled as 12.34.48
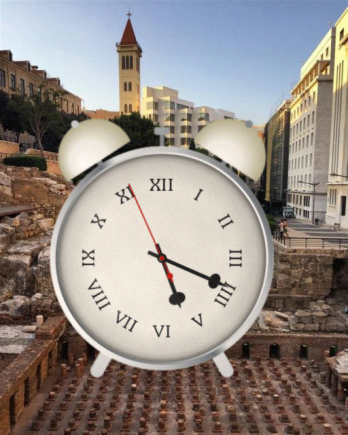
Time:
5.18.56
